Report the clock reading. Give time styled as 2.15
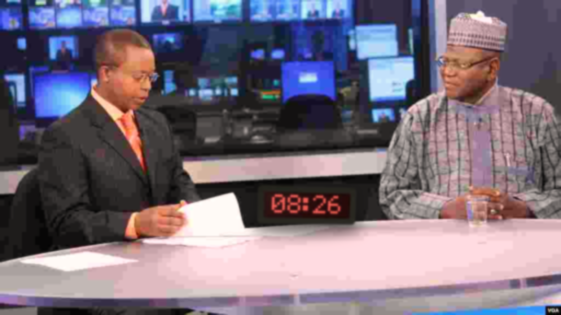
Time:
8.26
